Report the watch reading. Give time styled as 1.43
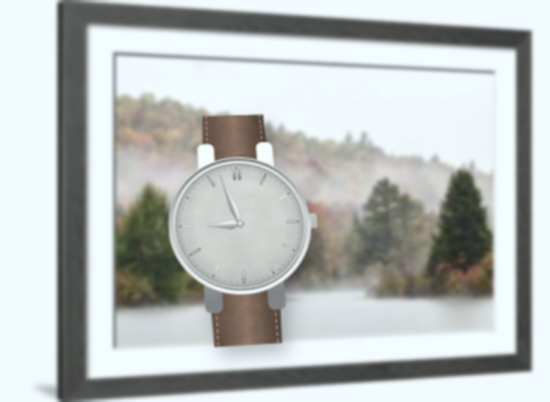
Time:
8.57
